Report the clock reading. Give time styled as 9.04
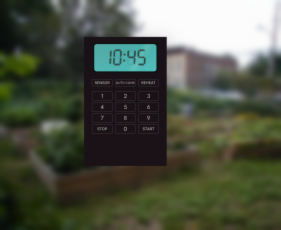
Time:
10.45
